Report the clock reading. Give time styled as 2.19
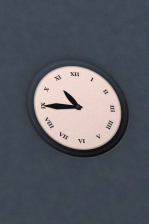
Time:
10.45
